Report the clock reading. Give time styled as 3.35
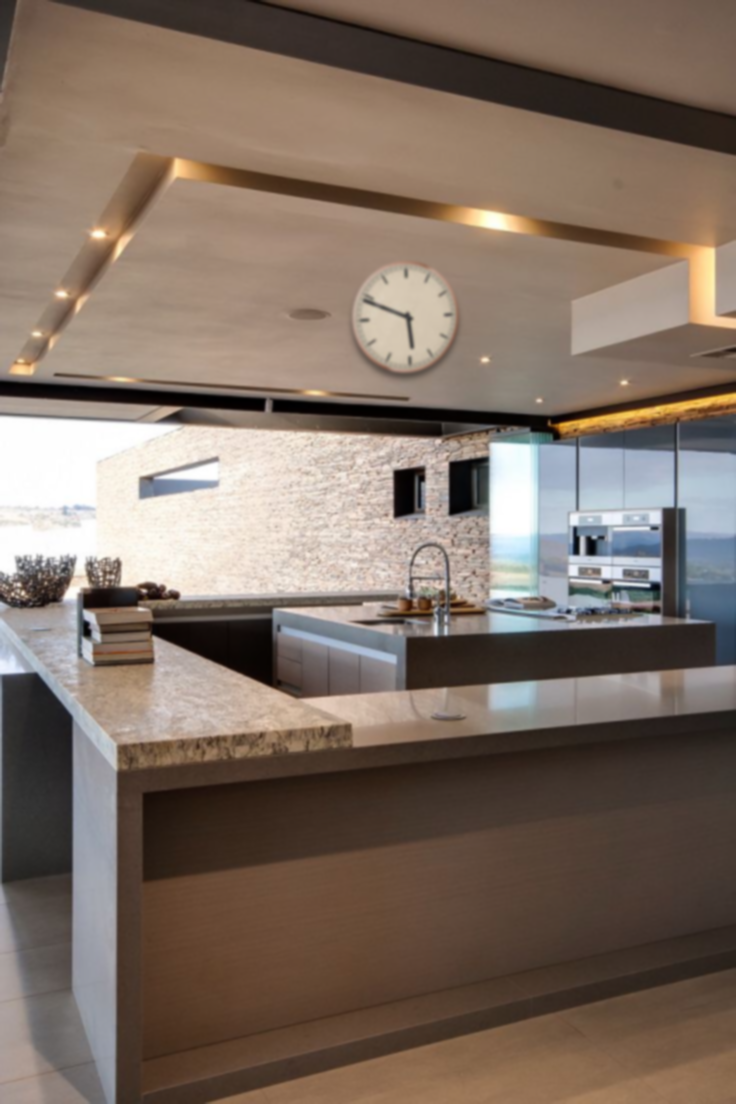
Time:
5.49
